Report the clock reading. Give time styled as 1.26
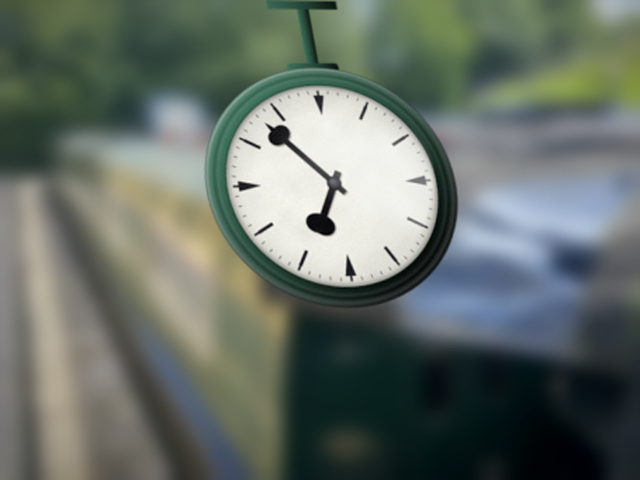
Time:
6.53
